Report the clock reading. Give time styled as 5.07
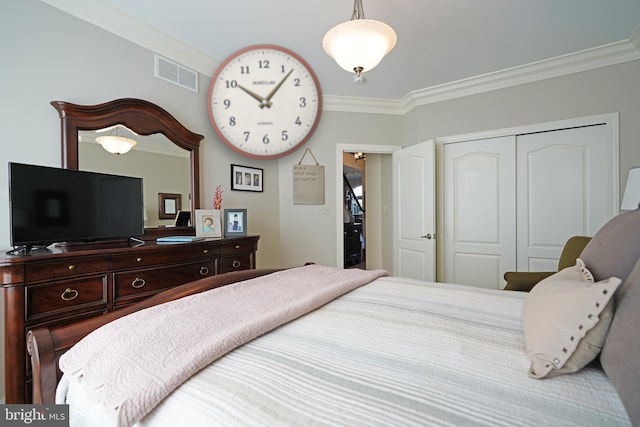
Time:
10.07
